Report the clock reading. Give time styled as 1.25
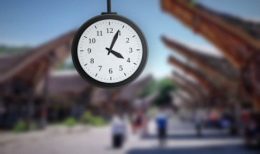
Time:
4.04
